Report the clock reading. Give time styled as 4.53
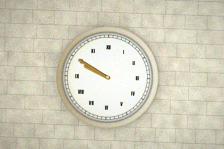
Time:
9.50
